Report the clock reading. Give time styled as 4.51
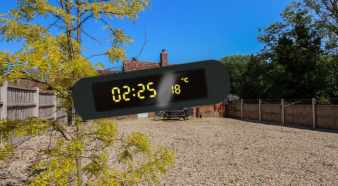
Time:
2.25
